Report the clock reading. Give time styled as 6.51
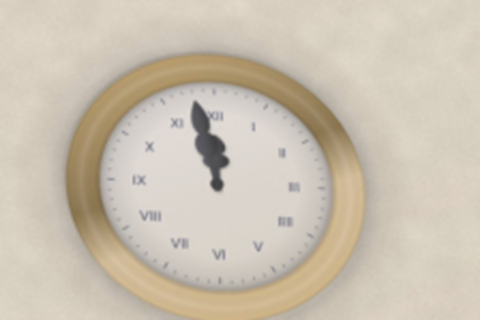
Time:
11.58
